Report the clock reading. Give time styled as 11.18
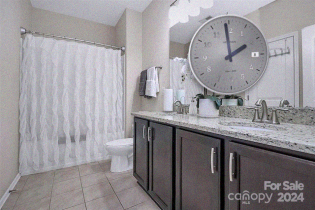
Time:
1.59
